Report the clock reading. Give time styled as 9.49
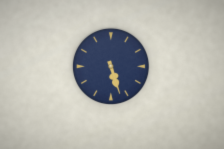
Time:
5.27
